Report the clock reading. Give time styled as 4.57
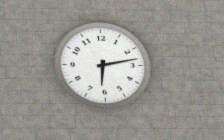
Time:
6.13
